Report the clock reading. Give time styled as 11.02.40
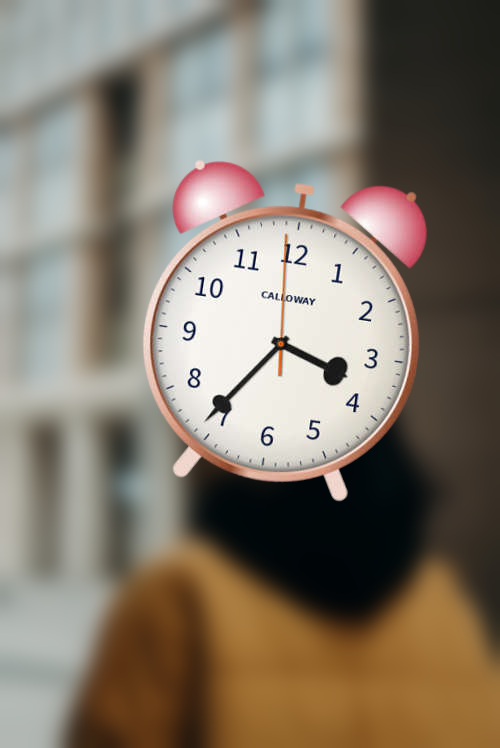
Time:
3.35.59
